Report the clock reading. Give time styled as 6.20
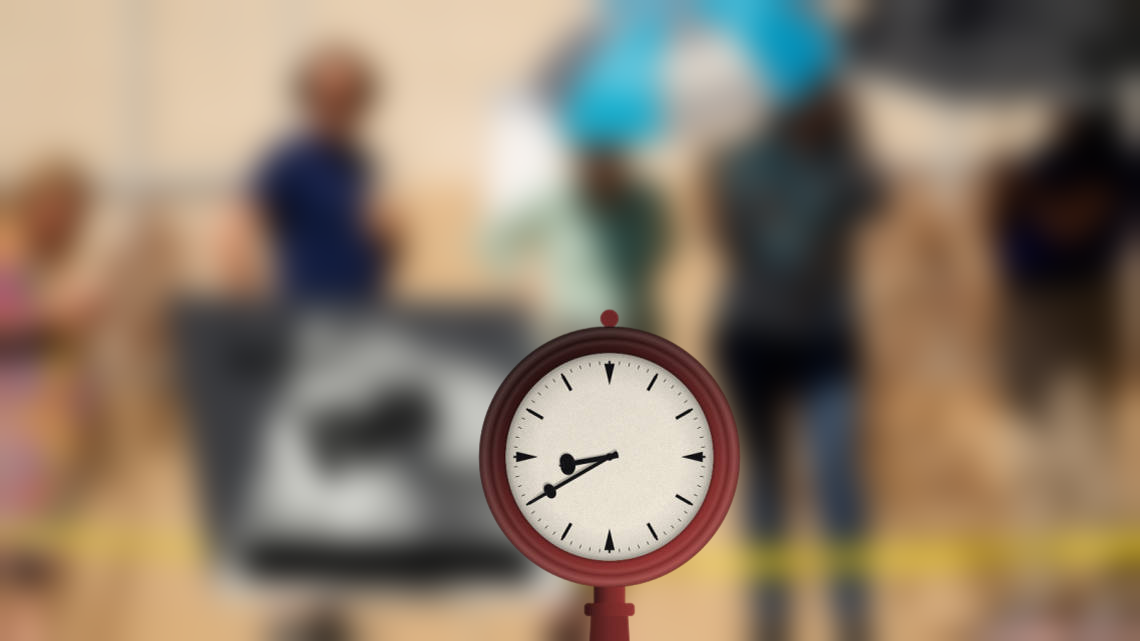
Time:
8.40
